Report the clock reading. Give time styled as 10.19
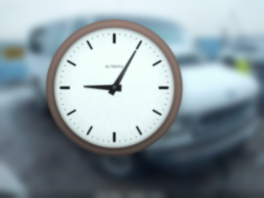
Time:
9.05
